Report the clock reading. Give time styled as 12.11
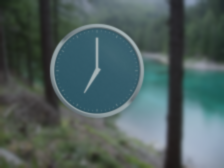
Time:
7.00
